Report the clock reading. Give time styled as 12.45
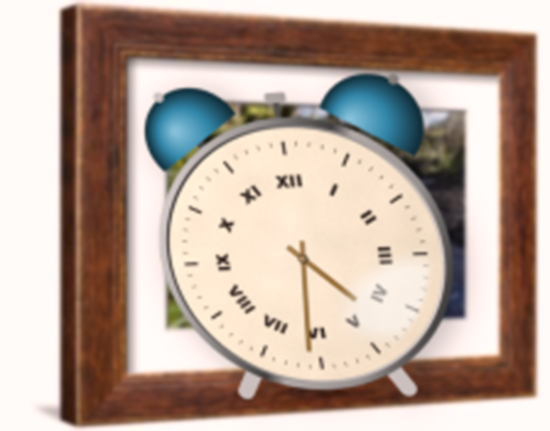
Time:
4.31
